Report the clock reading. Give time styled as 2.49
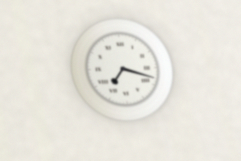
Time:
7.18
